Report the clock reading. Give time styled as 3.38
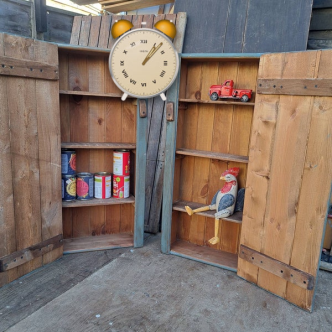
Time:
1.07
